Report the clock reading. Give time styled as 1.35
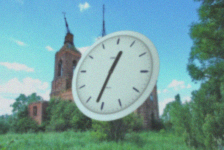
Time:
12.32
